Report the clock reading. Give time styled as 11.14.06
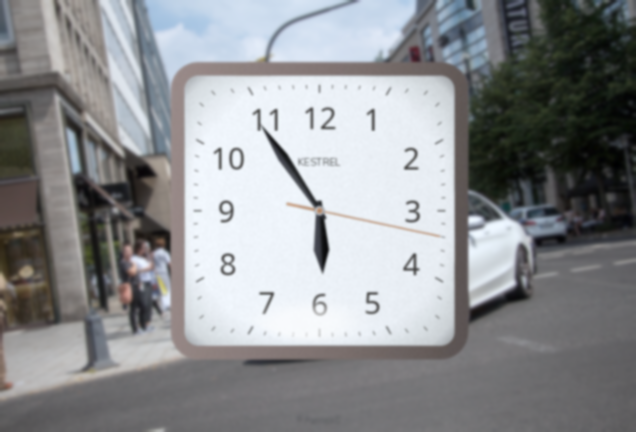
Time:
5.54.17
